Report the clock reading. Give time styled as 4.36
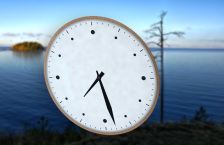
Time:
7.28
